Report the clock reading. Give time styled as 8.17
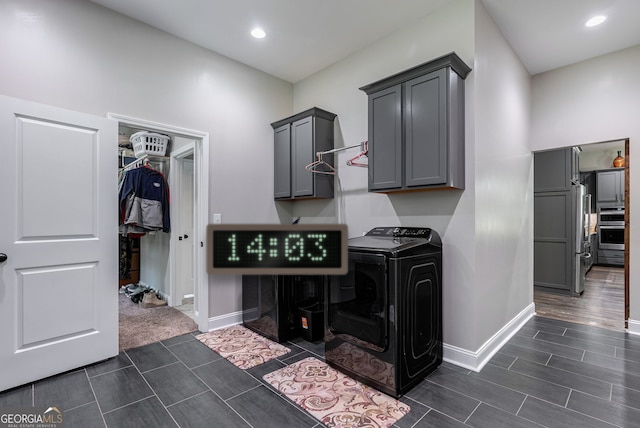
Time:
14.03
